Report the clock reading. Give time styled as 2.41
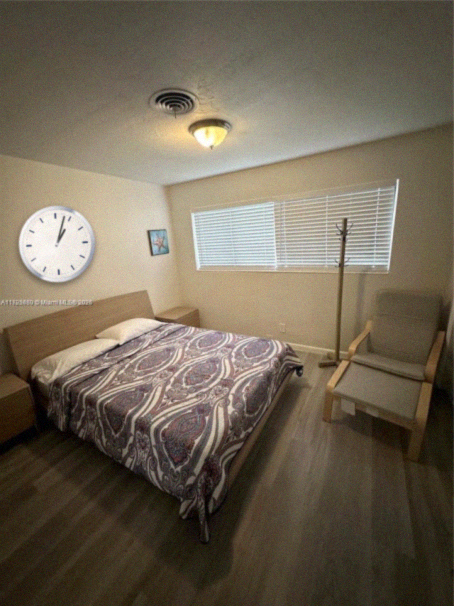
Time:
1.03
